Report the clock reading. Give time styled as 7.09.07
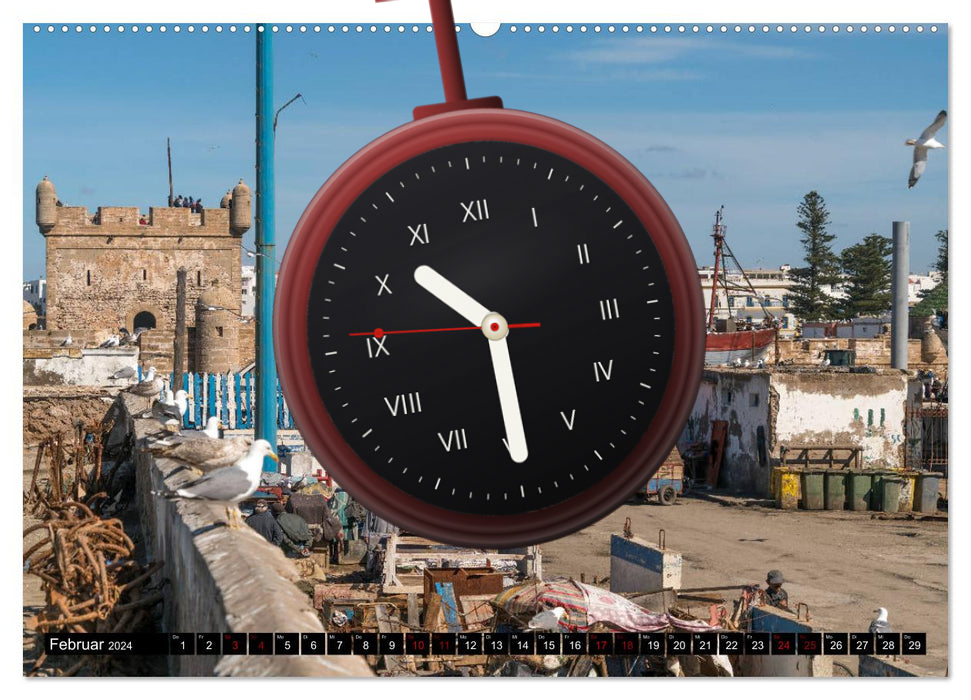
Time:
10.29.46
